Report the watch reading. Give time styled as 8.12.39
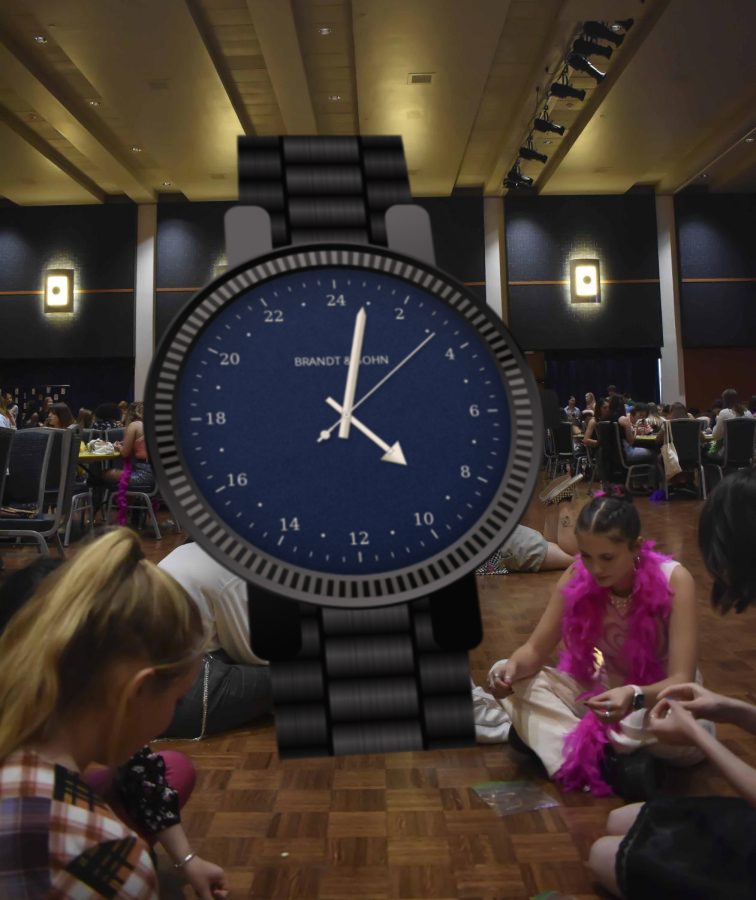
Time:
9.02.08
